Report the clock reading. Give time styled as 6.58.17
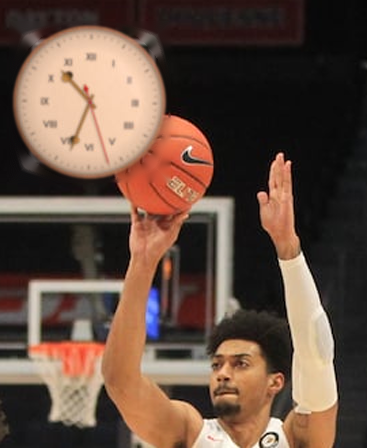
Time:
10.33.27
